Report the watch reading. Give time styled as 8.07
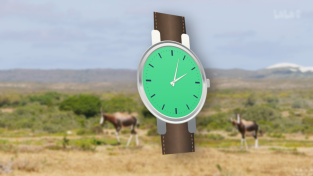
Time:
2.03
